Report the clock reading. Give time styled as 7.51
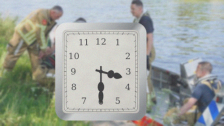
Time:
3.30
